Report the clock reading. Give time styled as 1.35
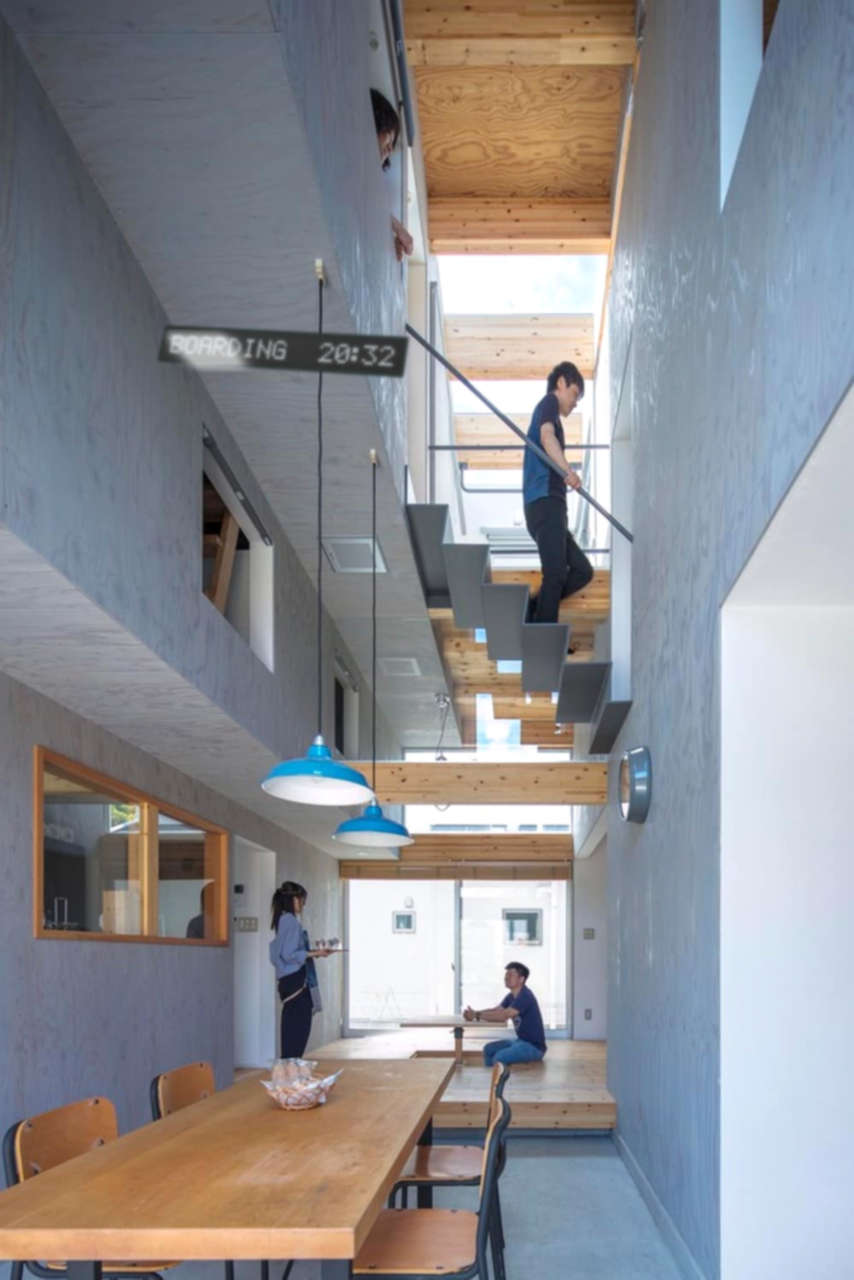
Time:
20.32
